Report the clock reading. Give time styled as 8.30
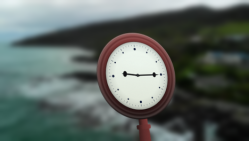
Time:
9.15
